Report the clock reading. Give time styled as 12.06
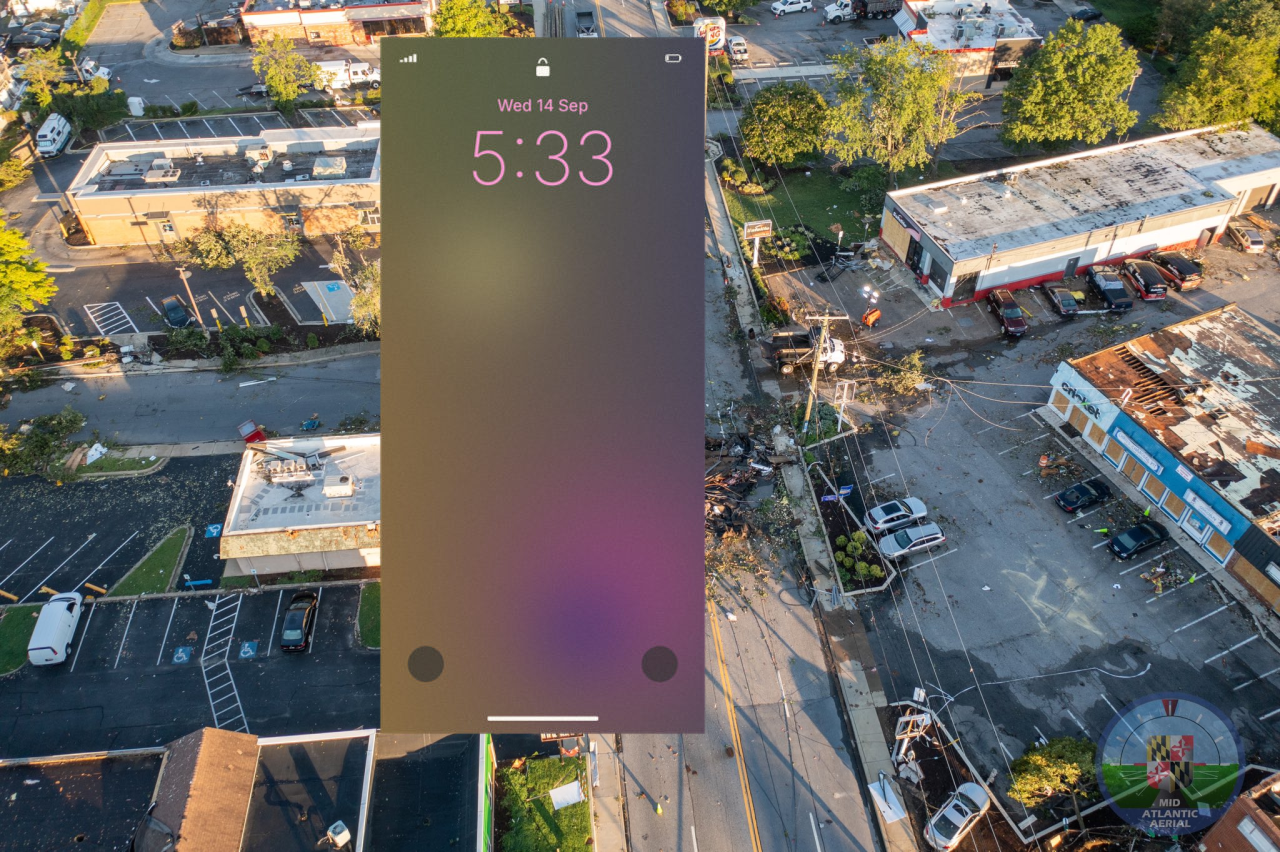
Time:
5.33
